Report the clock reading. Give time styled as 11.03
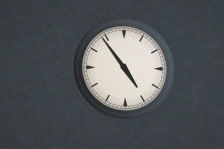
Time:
4.54
